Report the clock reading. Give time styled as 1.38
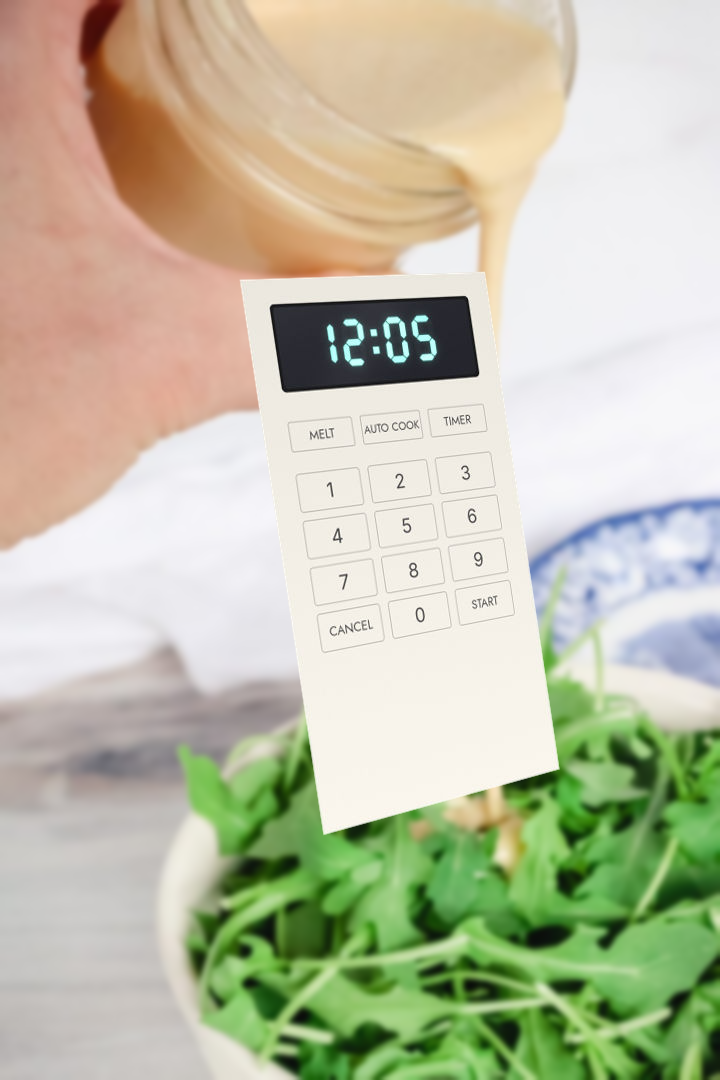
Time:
12.05
